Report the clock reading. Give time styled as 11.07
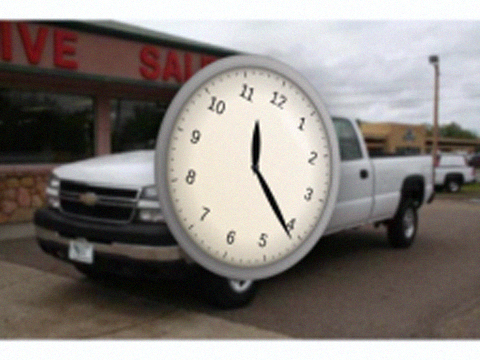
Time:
11.21
